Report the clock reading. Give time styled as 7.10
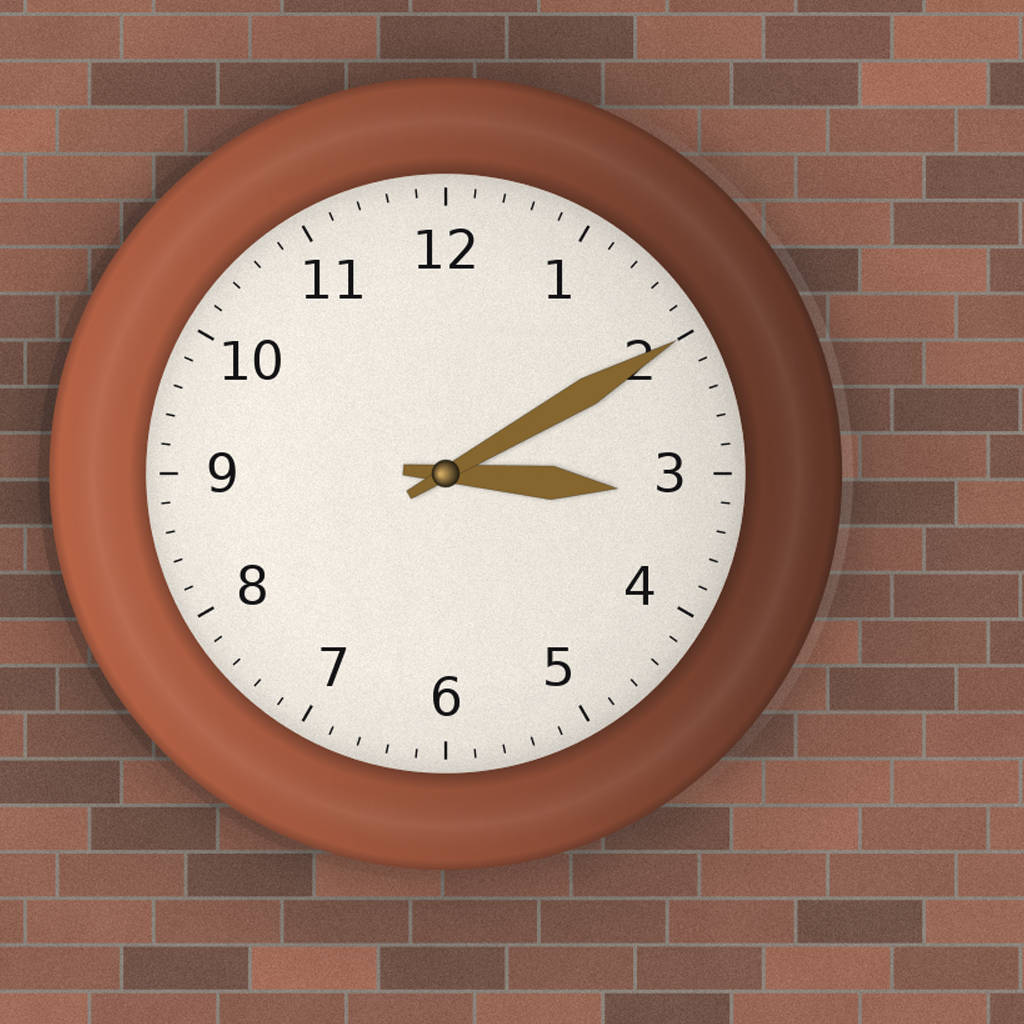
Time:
3.10
